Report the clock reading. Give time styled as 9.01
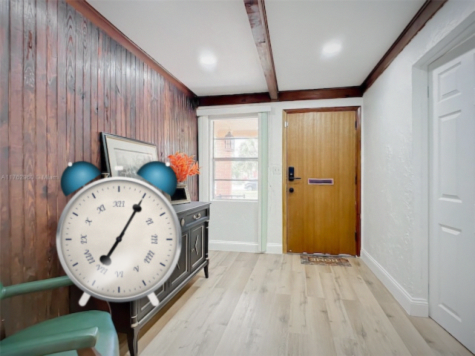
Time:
7.05
